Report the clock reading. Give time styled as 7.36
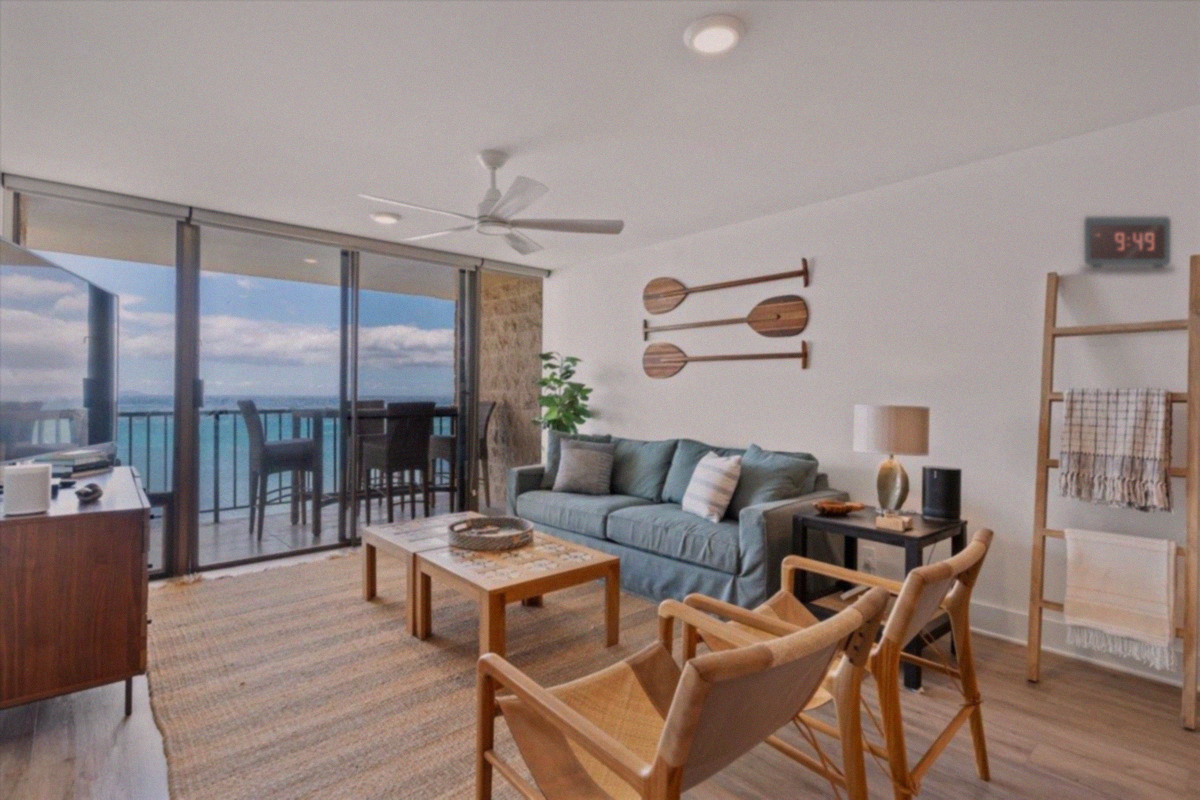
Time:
9.49
